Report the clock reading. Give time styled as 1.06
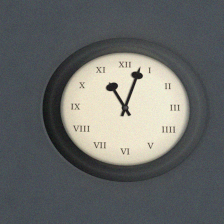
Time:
11.03
